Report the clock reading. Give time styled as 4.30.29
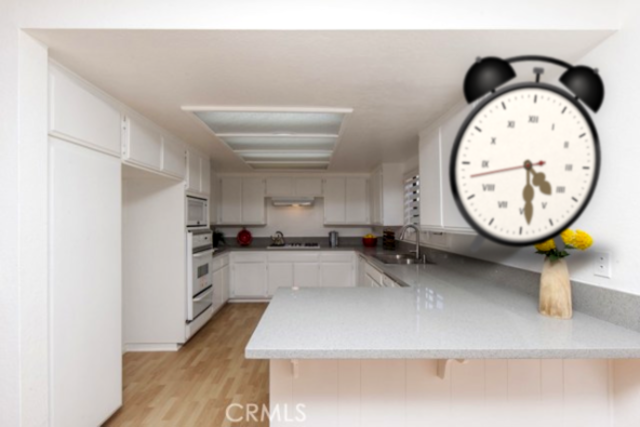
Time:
4.28.43
